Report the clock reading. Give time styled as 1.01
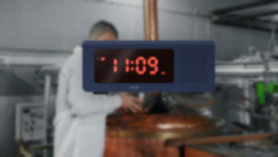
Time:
11.09
